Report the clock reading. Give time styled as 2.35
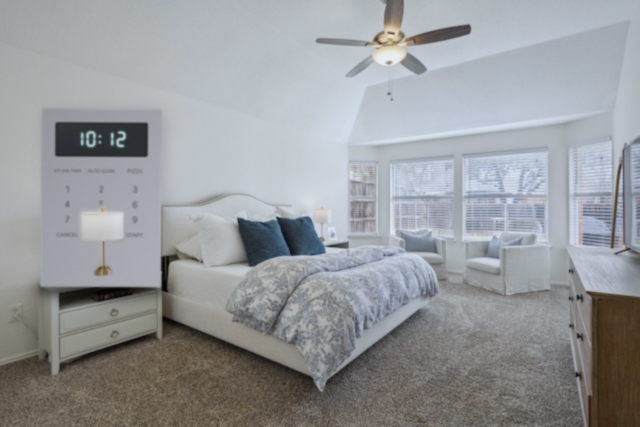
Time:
10.12
